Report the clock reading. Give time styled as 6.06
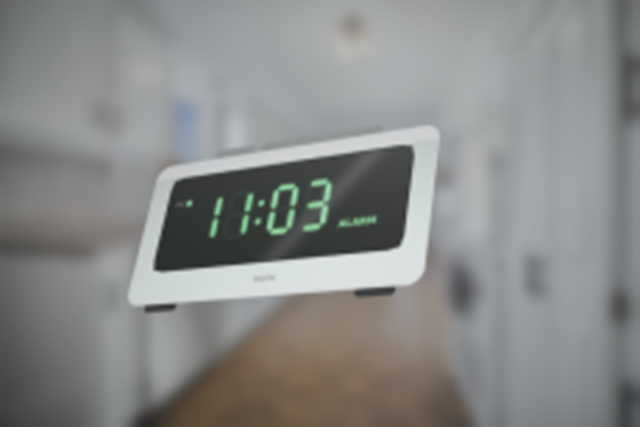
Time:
11.03
